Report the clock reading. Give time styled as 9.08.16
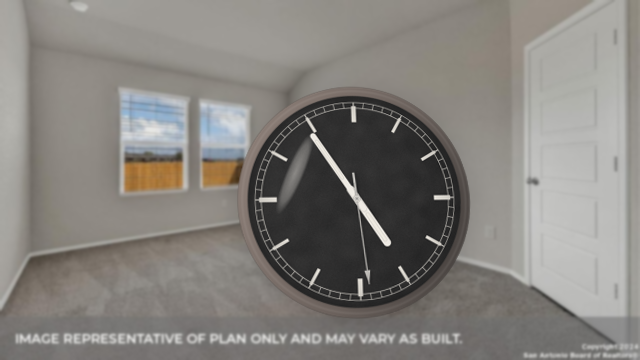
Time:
4.54.29
